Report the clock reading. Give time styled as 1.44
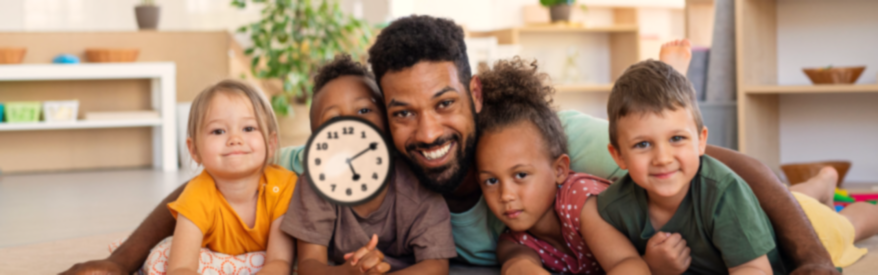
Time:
5.10
